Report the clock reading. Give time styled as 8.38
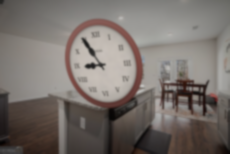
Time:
8.55
